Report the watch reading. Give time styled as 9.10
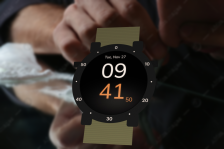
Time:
9.41
